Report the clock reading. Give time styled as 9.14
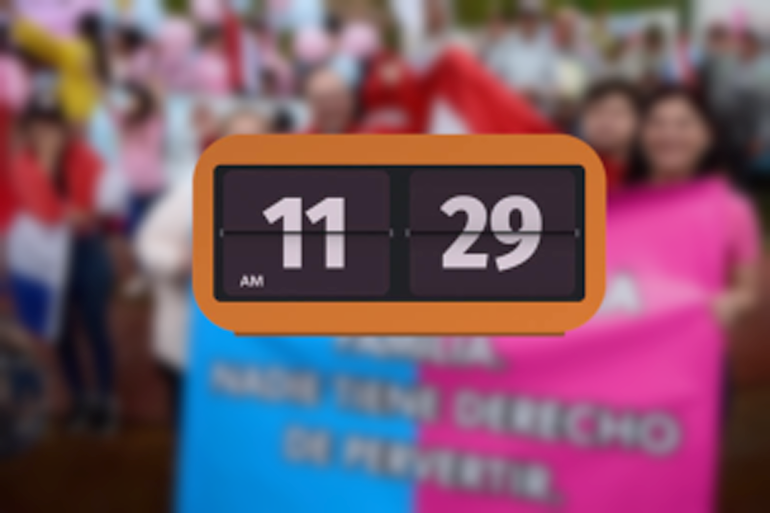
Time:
11.29
